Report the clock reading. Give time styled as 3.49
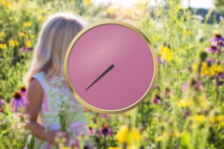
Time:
7.38
